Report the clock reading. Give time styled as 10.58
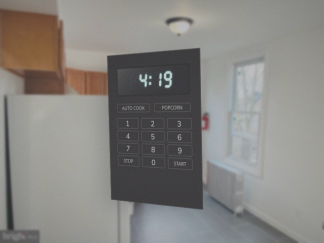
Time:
4.19
